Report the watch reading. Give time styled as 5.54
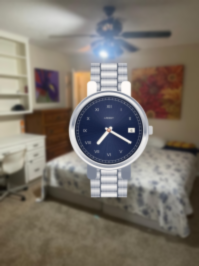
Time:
7.20
